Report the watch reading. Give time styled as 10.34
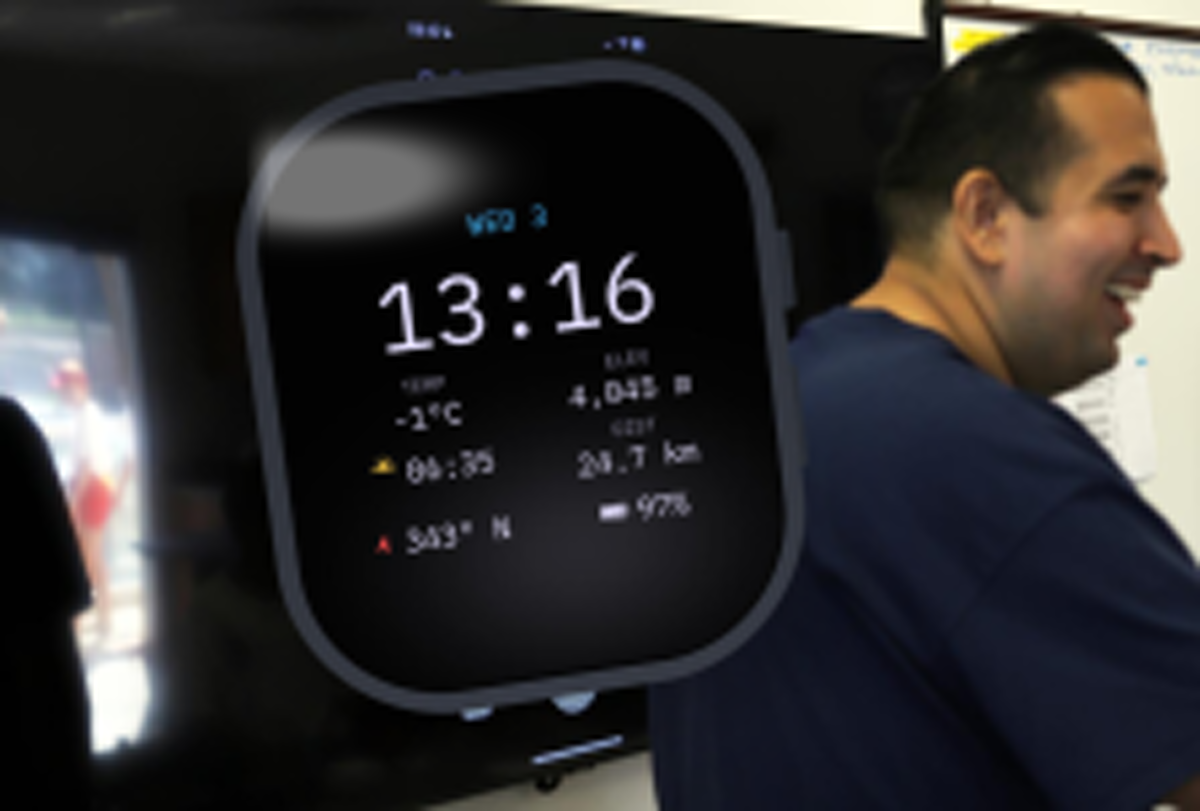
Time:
13.16
